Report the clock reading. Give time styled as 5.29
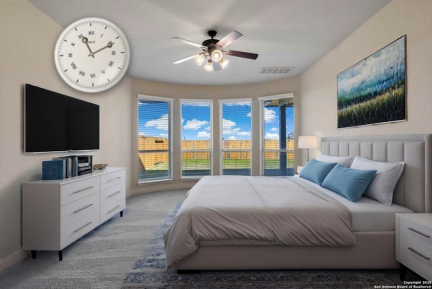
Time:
11.11
